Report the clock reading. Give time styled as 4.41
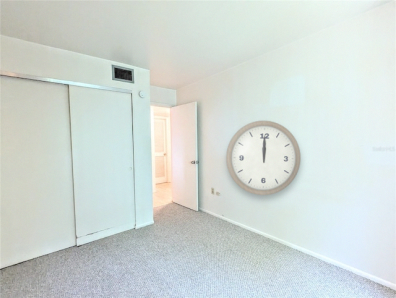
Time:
12.00
